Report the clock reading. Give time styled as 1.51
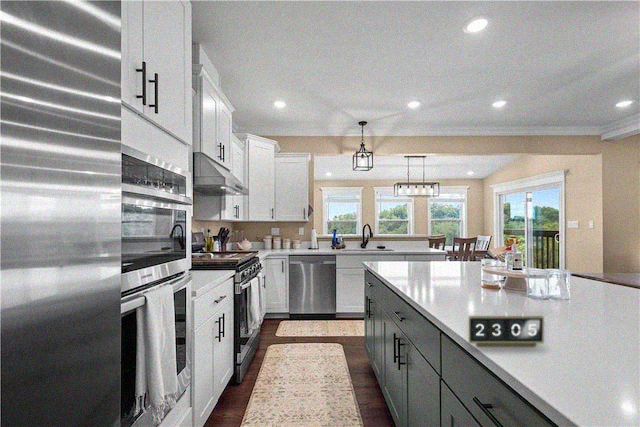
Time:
23.05
